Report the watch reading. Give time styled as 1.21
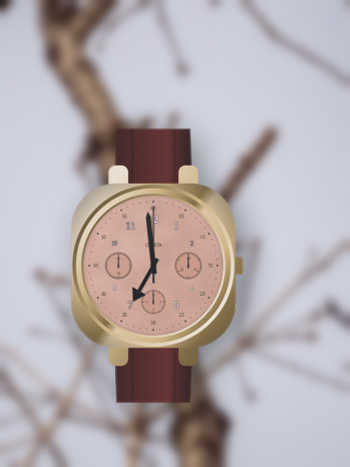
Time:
6.59
